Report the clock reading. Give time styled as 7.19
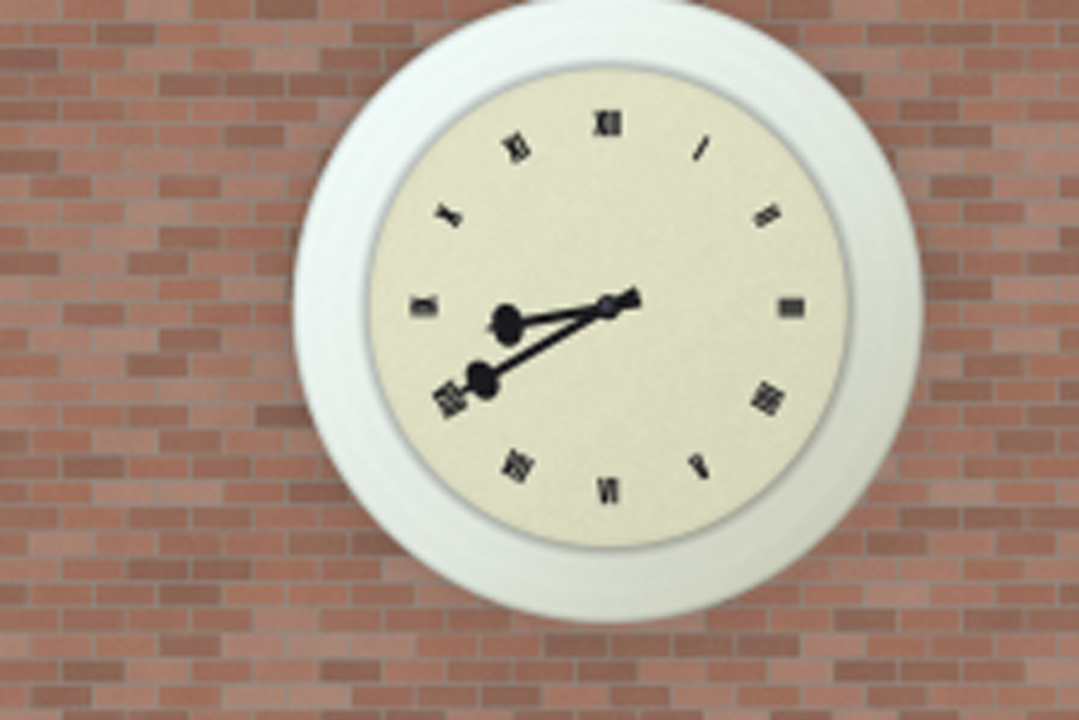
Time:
8.40
